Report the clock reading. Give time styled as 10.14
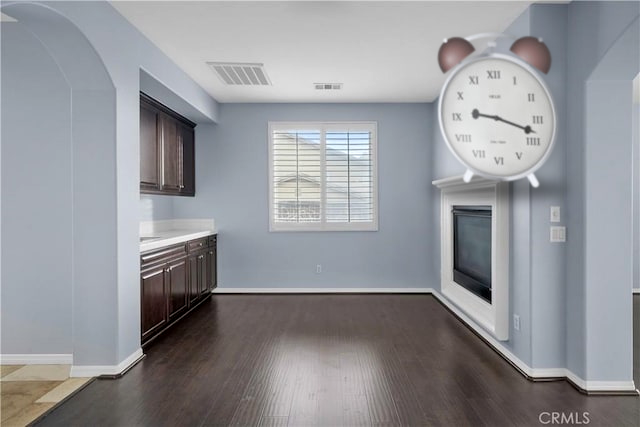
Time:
9.18
